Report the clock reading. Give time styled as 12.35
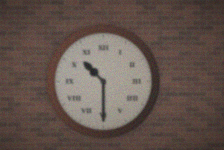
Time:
10.30
